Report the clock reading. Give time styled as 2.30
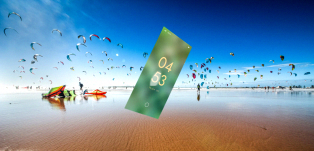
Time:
4.53
